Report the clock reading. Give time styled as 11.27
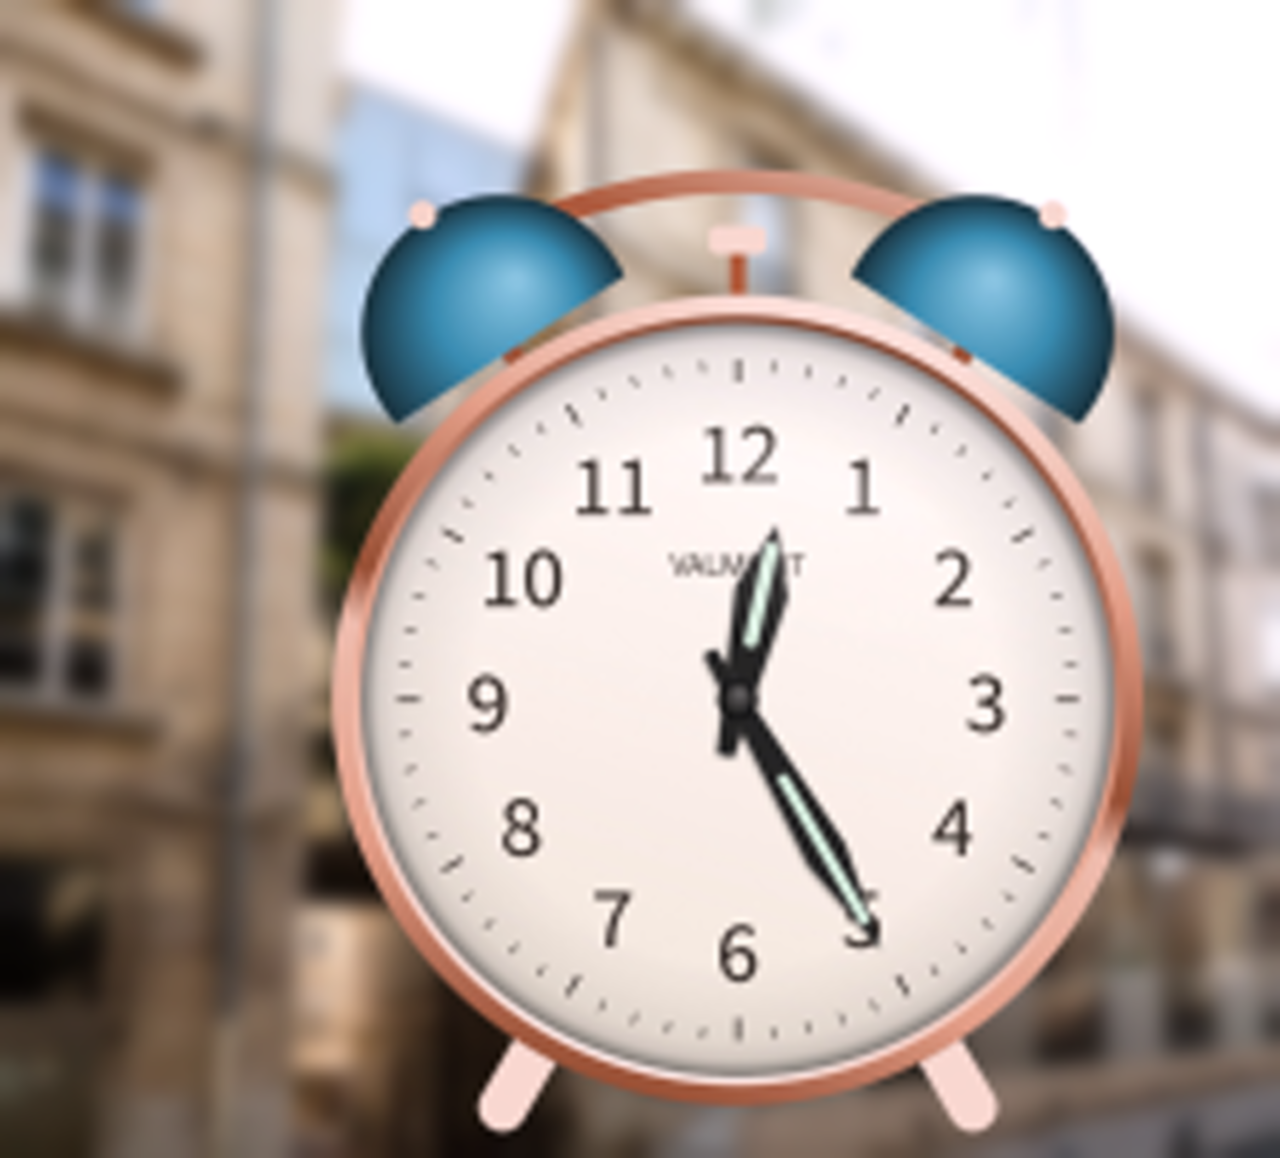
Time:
12.25
